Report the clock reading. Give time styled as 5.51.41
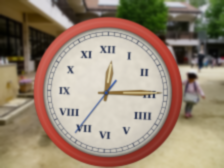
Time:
12.14.36
